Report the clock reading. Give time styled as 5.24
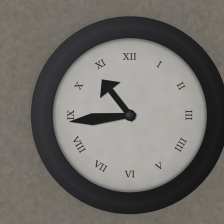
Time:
10.44
